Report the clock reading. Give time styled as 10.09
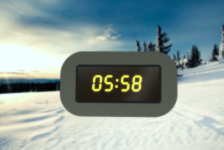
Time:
5.58
